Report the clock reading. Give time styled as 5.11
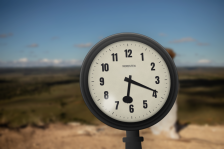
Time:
6.19
